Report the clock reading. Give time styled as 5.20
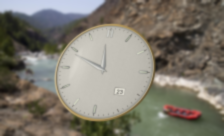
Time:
11.49
